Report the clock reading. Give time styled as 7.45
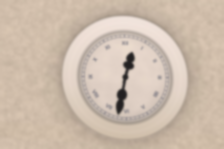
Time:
12.32
